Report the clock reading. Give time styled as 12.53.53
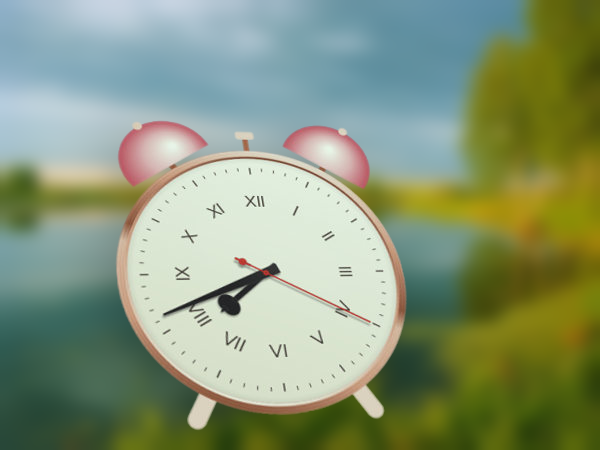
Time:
7.41.20
